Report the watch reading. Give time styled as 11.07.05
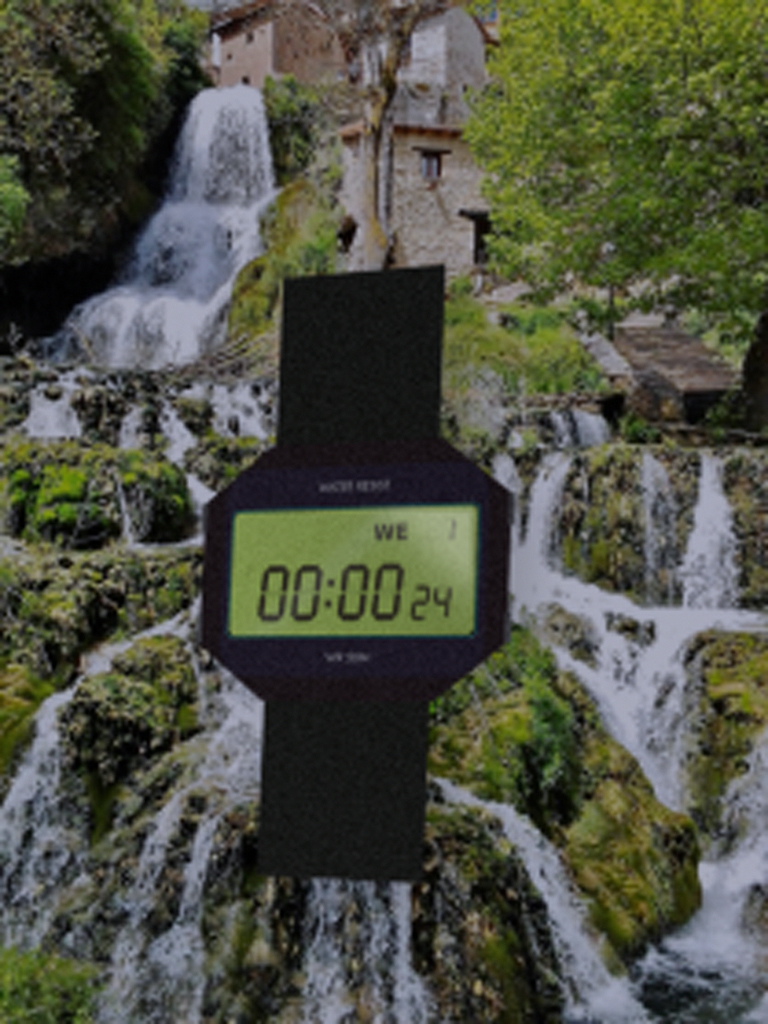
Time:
0.00.24
